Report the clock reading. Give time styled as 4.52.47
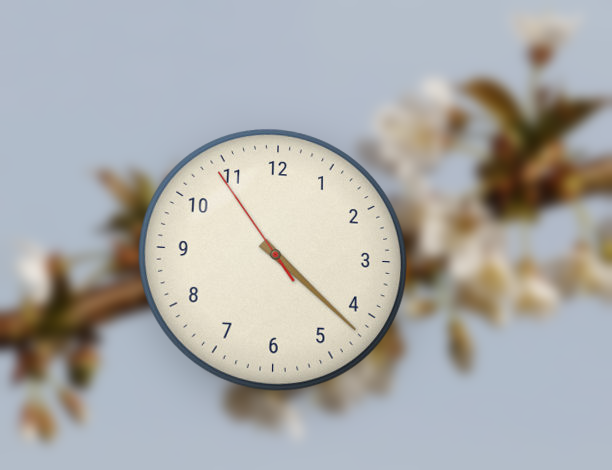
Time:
4.21.54
